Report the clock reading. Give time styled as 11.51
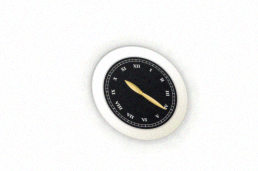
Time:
10.21
